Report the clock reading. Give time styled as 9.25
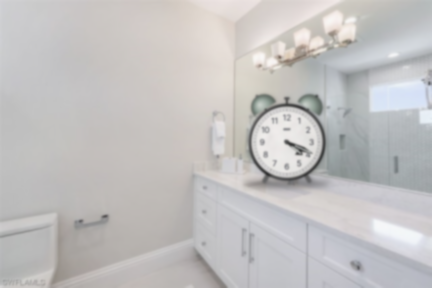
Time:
4.19
